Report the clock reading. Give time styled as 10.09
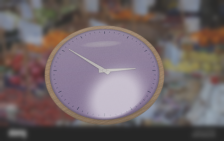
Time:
2.51
